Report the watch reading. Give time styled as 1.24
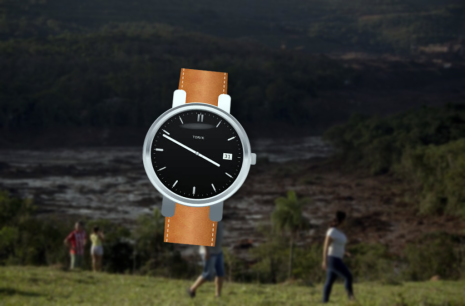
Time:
3.49
